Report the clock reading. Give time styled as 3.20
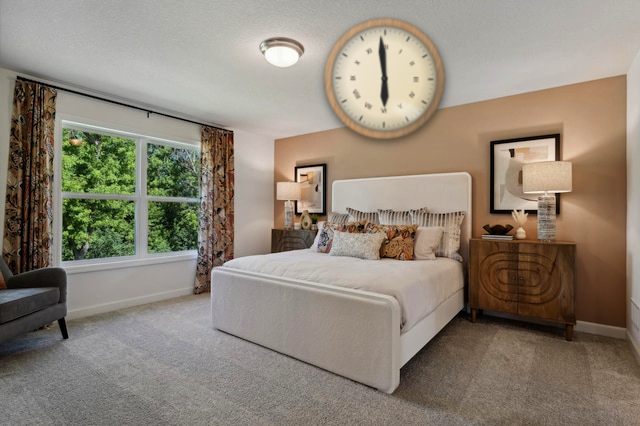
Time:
5.59
